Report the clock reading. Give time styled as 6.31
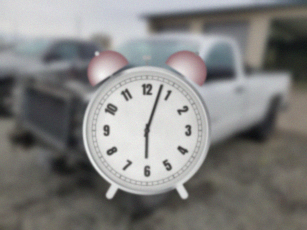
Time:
6.03
